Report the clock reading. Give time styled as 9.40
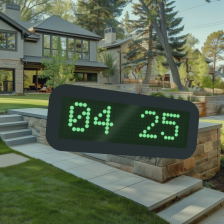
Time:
4.25
